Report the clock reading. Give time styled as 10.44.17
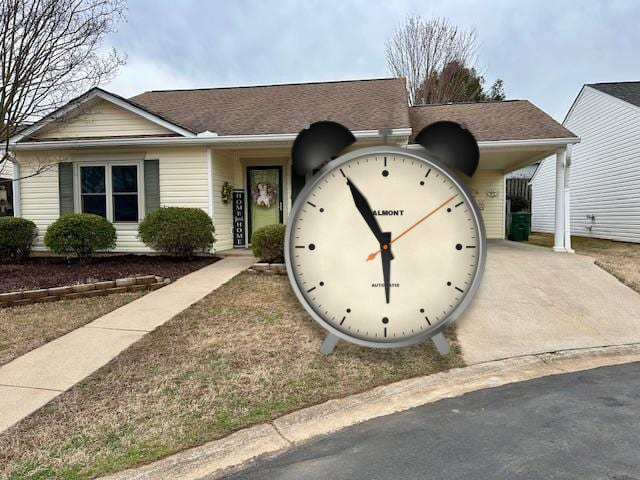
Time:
5.55.09
